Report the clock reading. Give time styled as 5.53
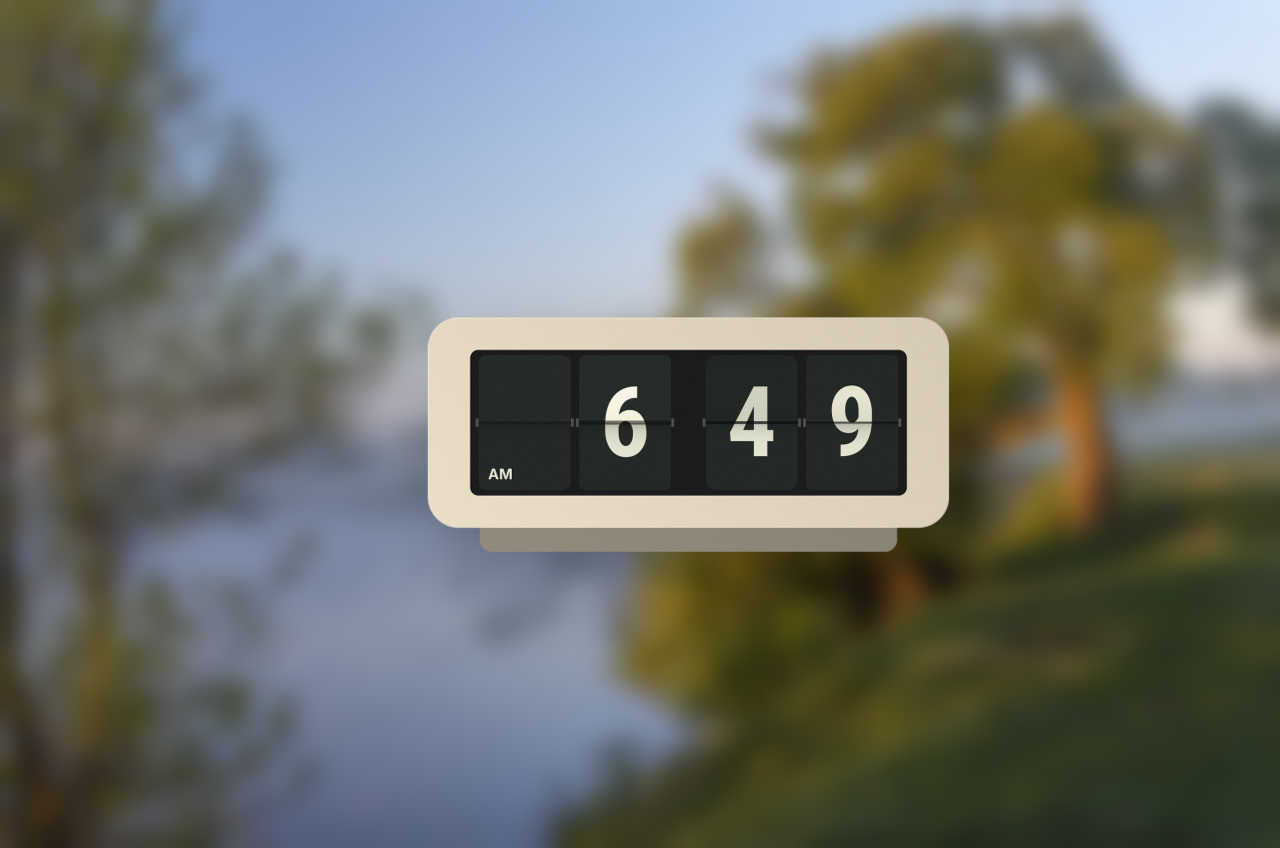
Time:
6.49
